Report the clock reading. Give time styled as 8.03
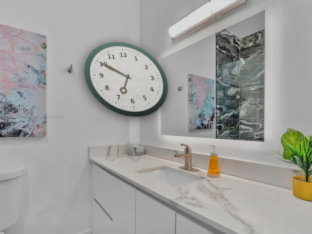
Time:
6.50
